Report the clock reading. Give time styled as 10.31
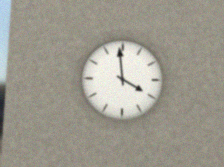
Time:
3.59
